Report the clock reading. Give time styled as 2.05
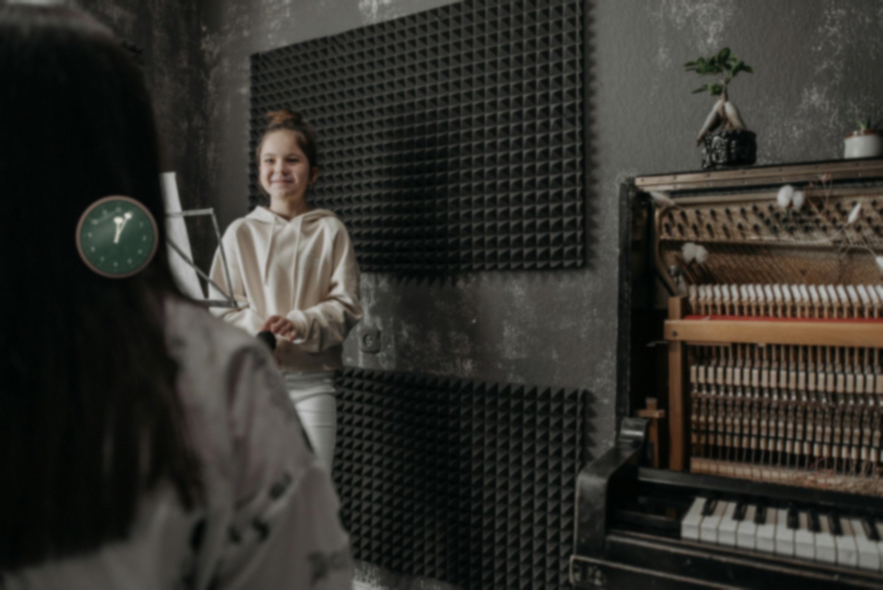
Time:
12.04
